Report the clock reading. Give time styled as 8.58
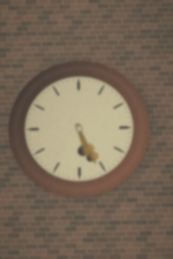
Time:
5.26
